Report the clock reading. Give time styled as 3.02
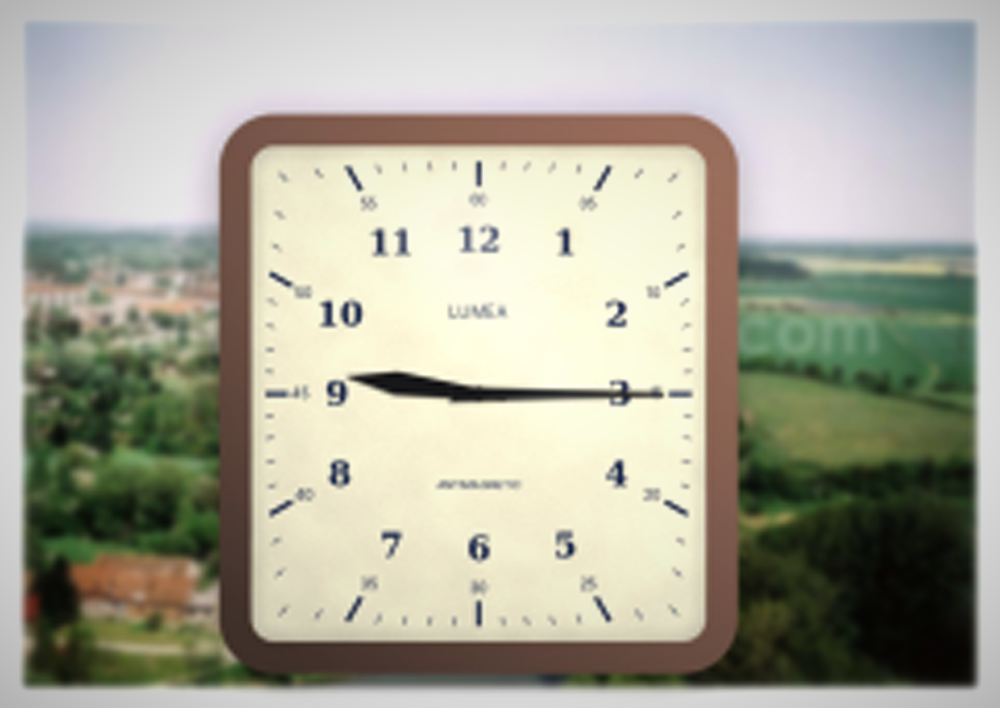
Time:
9.15
